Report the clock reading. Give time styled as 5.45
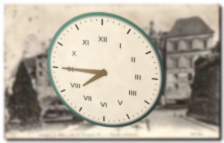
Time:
7.45
